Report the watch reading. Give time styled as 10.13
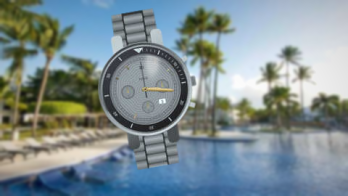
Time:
3.17
